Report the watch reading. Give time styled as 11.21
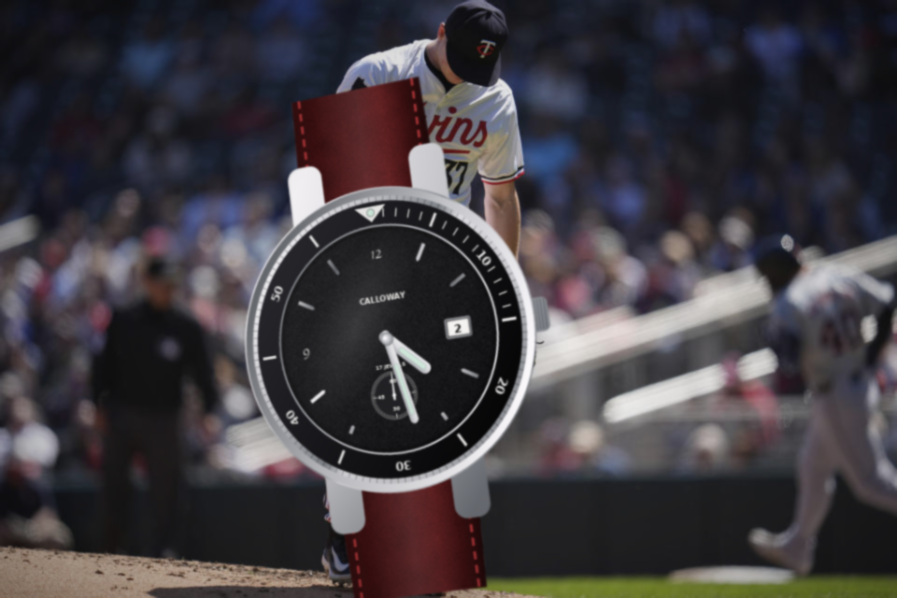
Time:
4.28
